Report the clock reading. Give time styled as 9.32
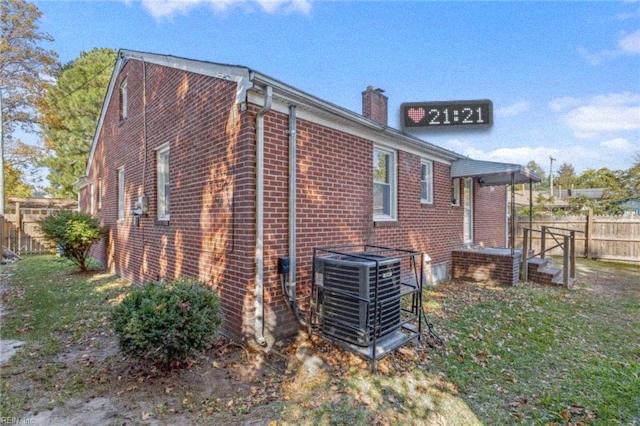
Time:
21.21
